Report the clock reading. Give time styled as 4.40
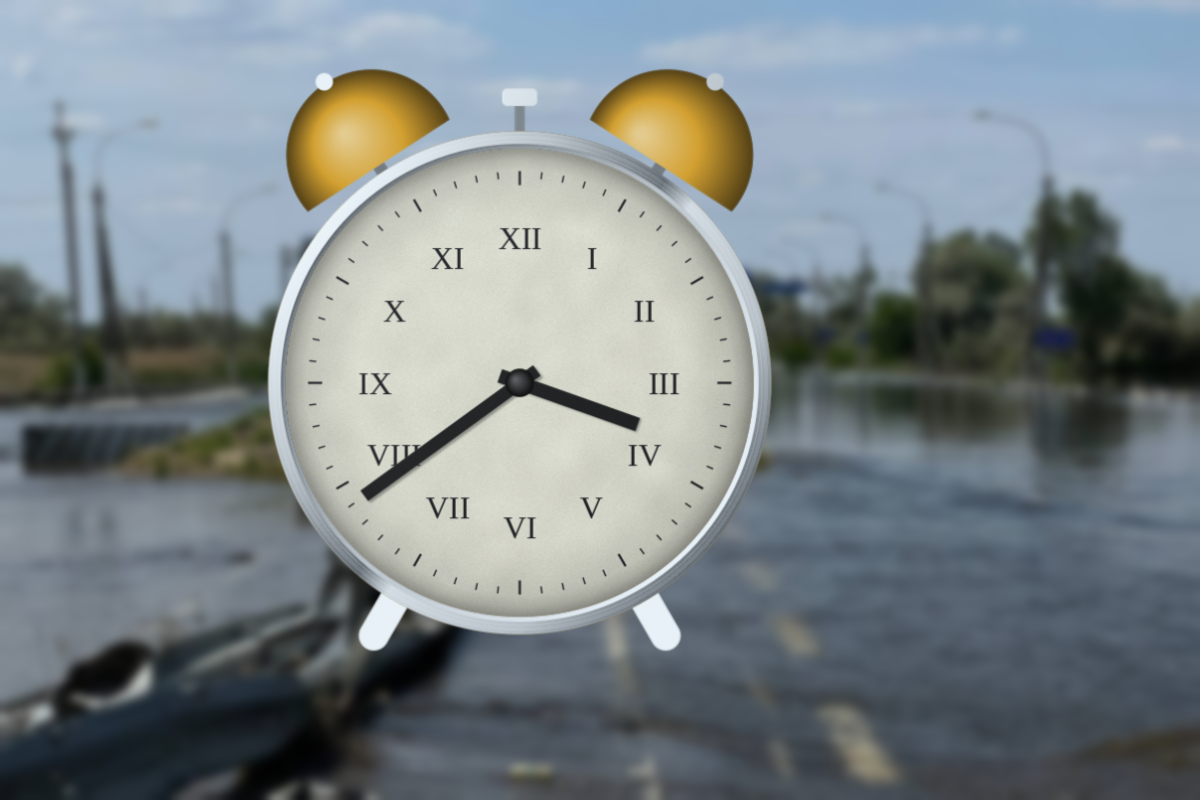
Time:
3.39
